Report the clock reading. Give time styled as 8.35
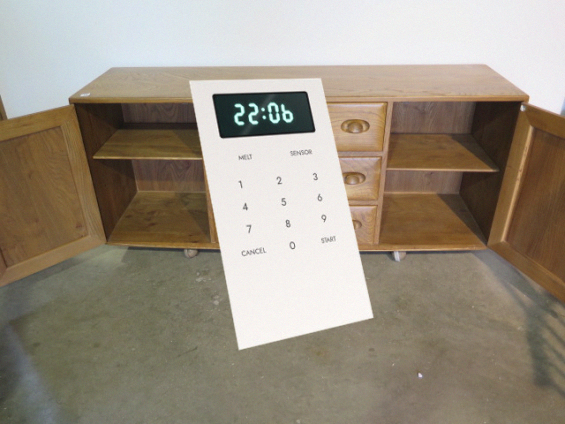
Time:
22.06
